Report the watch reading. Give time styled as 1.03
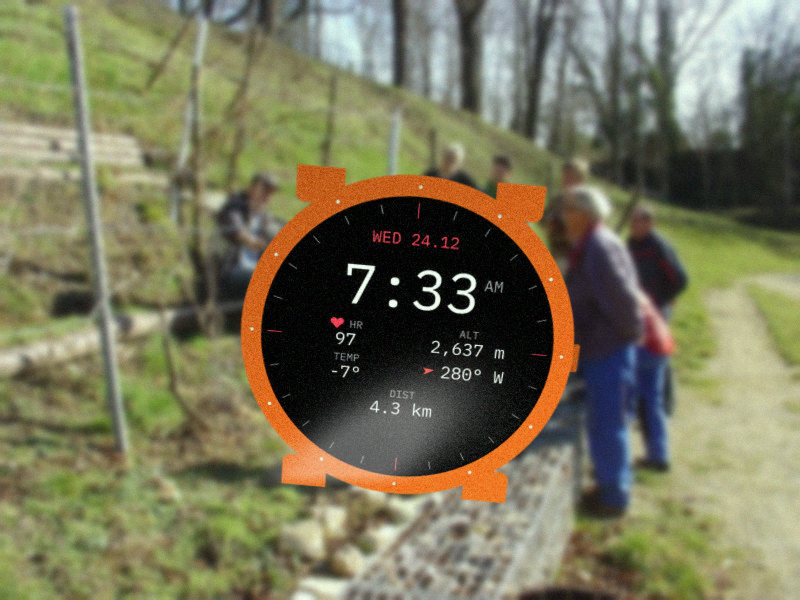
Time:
7.33
